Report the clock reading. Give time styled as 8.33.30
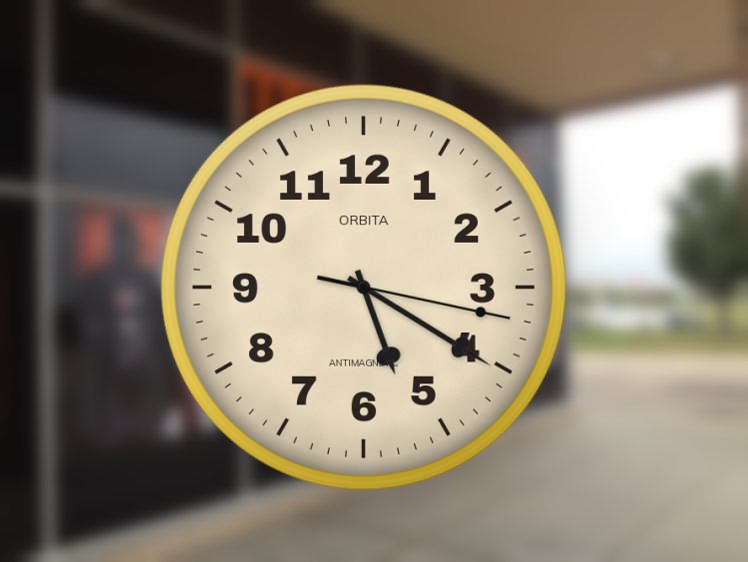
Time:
5.20.17
